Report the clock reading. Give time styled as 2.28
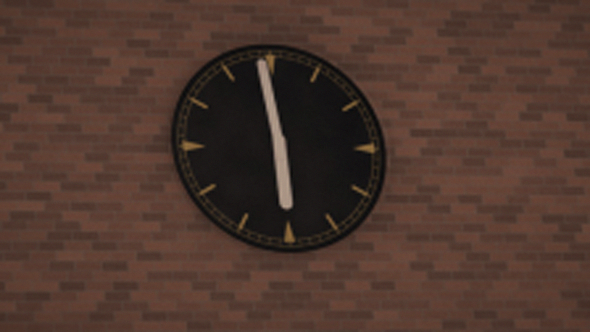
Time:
5.59
